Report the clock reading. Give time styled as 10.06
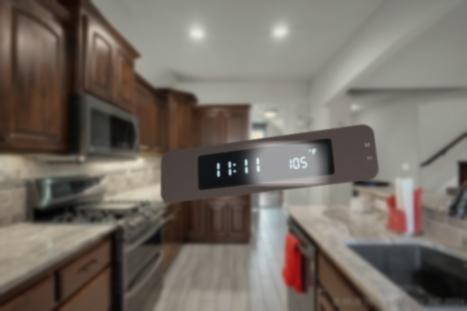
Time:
11.11
